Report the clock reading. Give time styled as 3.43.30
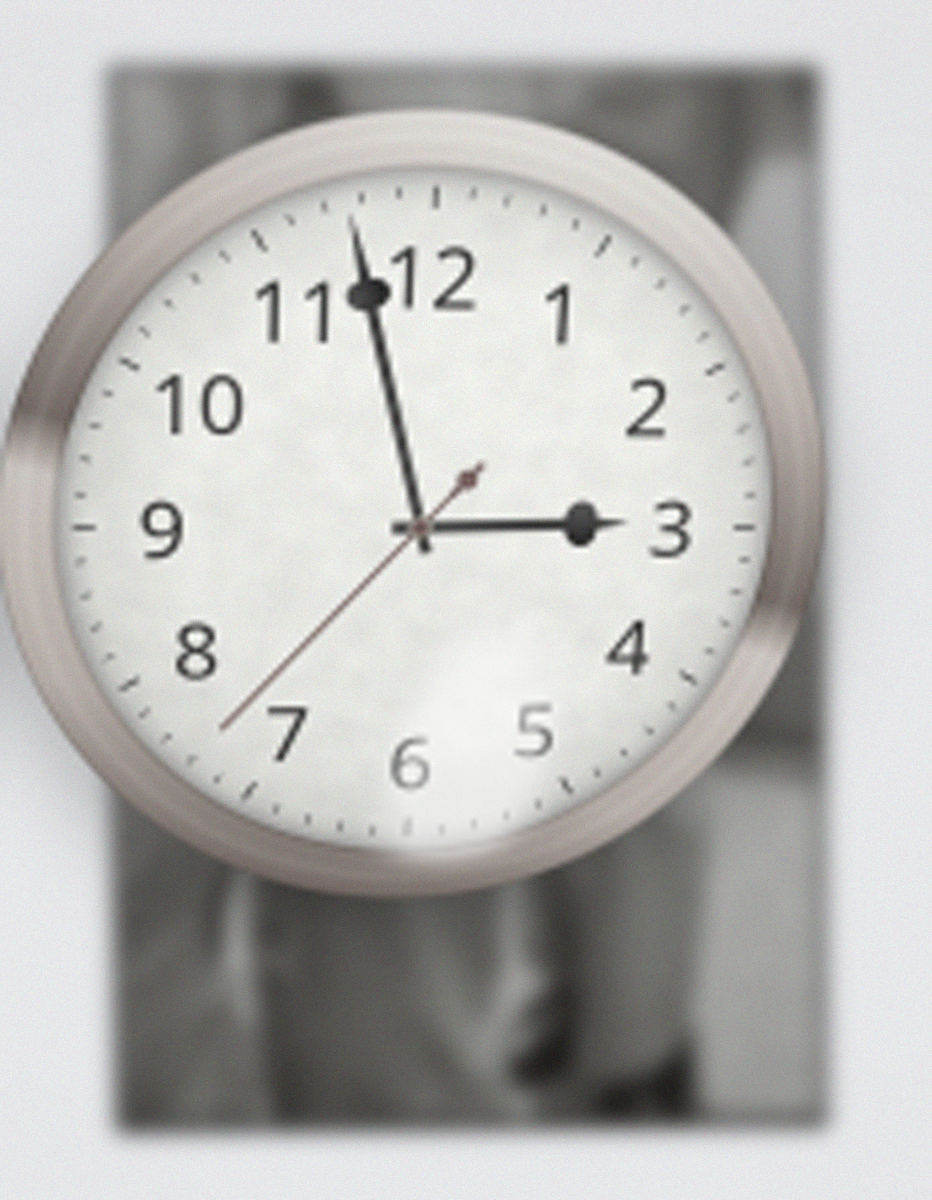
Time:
2.57.37
